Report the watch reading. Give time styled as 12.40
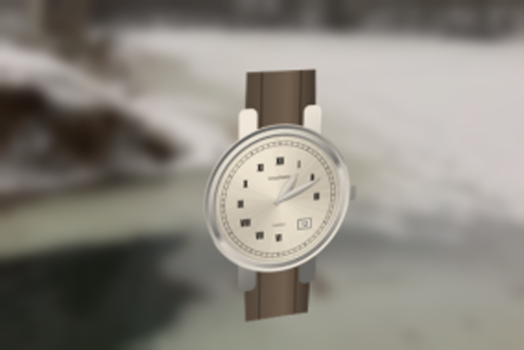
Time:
1.11
